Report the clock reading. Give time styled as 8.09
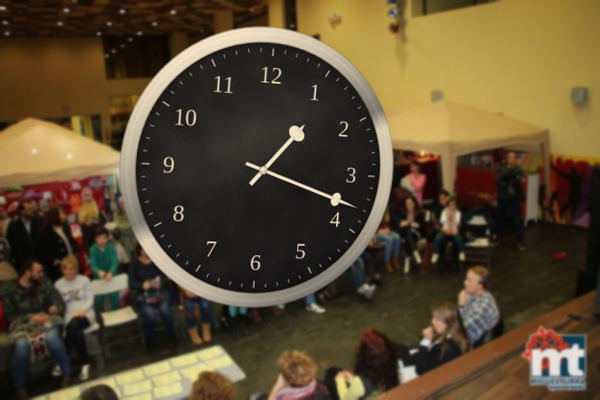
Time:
1.18
